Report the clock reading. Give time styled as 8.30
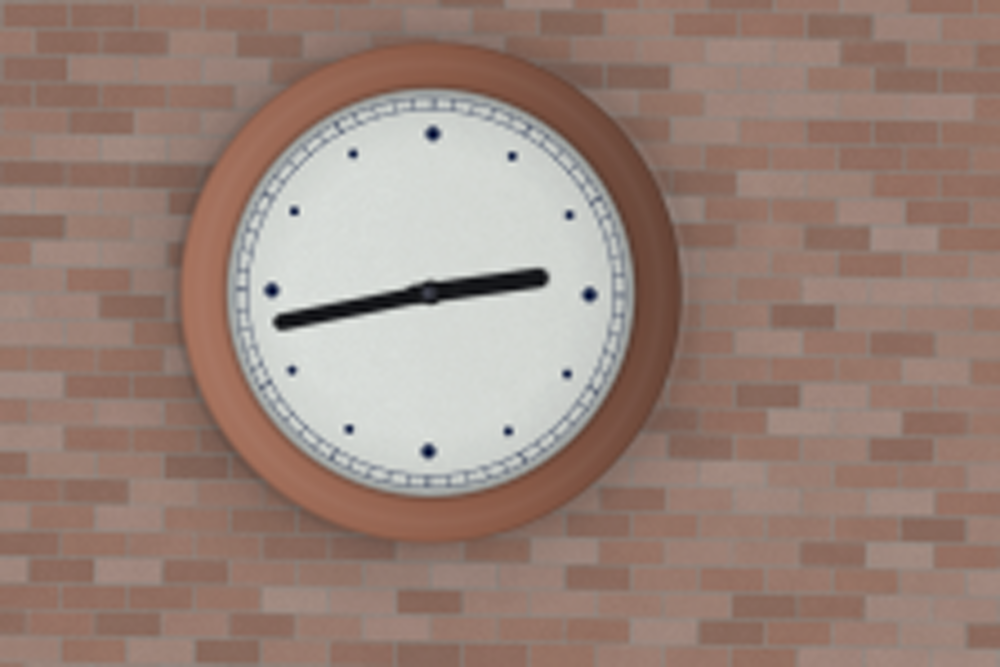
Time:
2.43
